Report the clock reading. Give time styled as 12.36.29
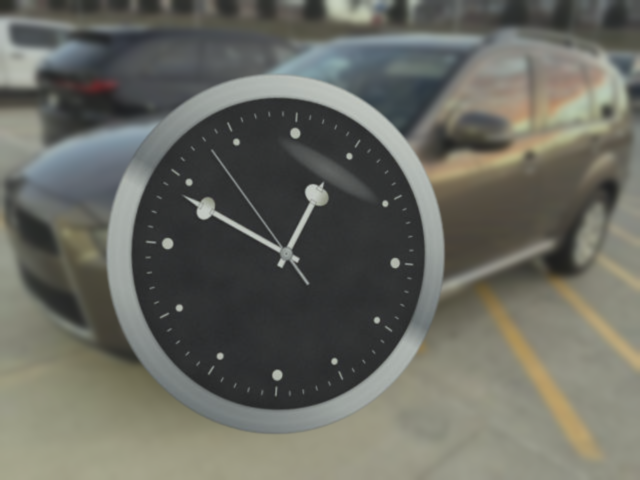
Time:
12.48.53
